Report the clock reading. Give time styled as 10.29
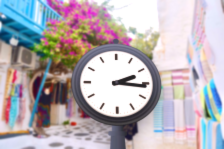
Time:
2.16
